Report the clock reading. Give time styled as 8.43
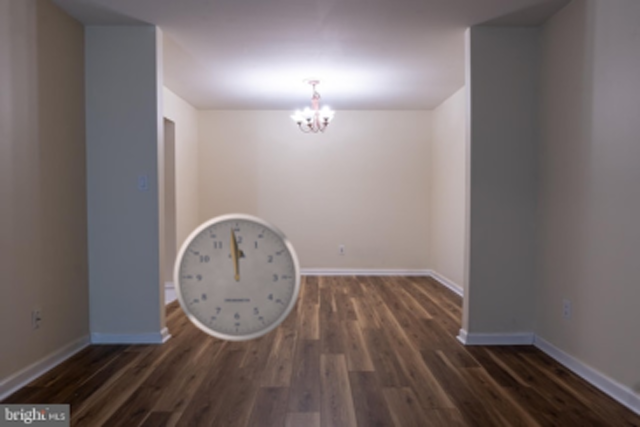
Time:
11.59
